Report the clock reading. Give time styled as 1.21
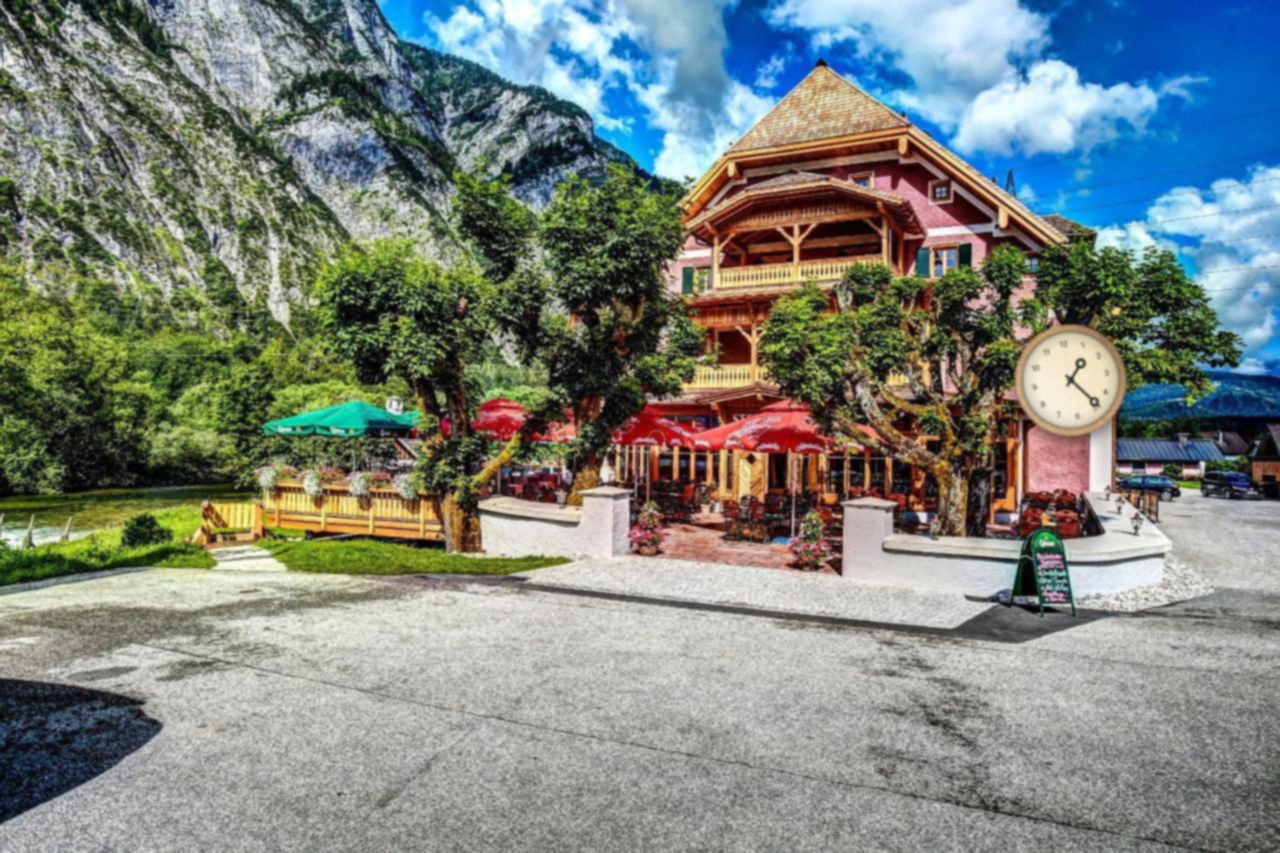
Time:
1.24
